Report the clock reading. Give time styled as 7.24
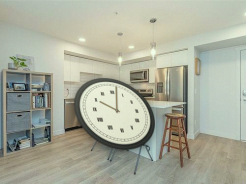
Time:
10.02
